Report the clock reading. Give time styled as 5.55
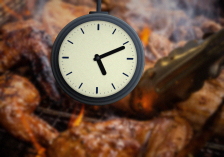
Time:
5.11
